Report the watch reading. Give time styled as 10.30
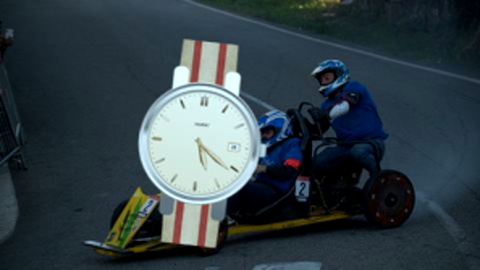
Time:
5.21
